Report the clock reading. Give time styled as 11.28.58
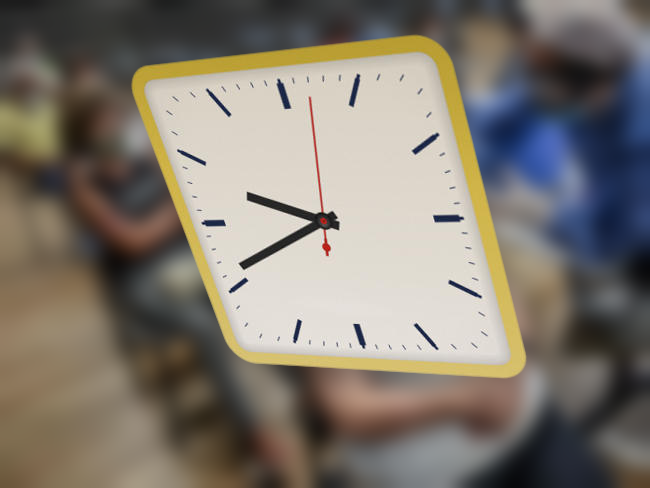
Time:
9.41.02
